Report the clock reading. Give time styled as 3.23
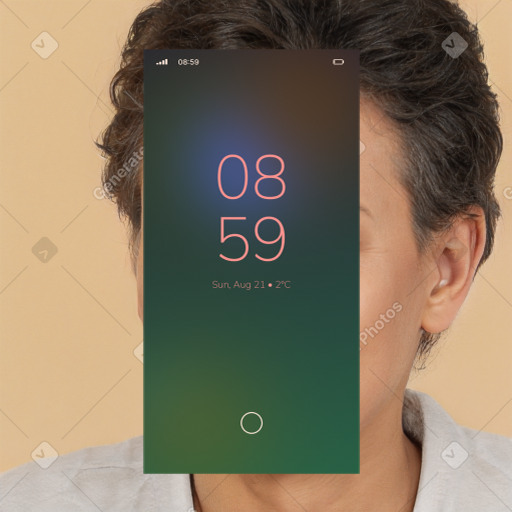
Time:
8.59
